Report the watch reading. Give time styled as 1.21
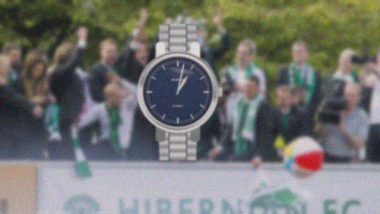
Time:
1.02
